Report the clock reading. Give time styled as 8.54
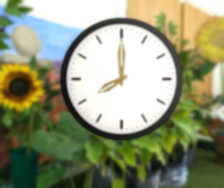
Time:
8.00
